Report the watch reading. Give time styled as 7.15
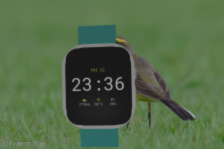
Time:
23.36
